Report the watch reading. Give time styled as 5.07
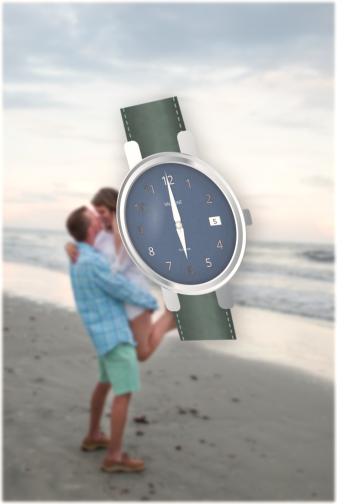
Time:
6.00
